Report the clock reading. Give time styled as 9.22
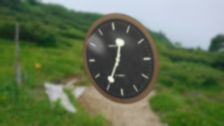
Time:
12.35
